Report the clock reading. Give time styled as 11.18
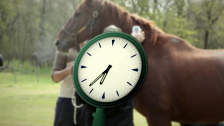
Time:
6.37
